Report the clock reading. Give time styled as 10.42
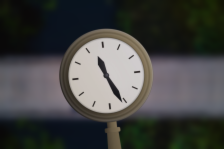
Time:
11.26
